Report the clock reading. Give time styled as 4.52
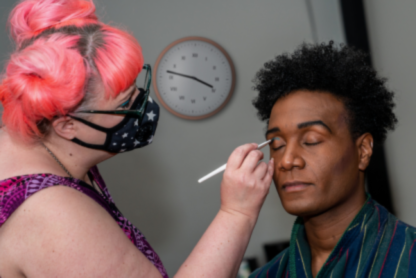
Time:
3.47
